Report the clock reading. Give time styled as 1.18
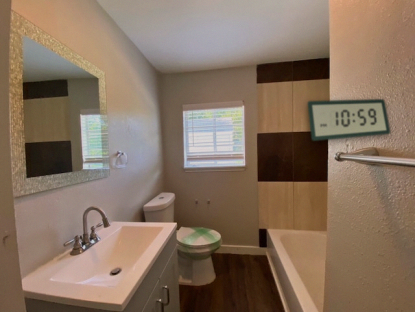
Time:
10.59
